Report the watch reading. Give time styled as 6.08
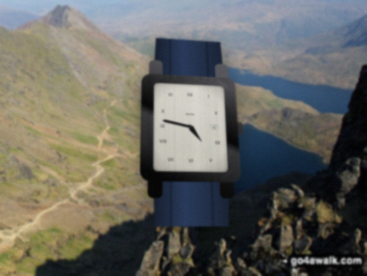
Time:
4.47
